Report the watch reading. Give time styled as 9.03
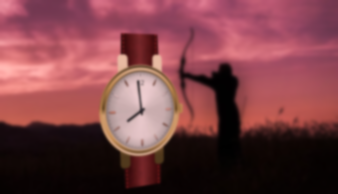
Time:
7.59
